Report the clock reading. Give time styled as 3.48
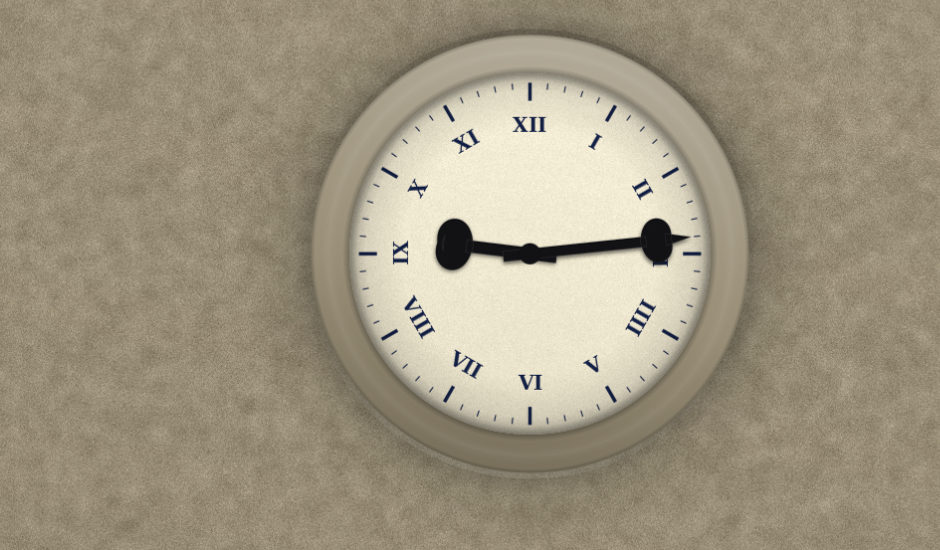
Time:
9.14
